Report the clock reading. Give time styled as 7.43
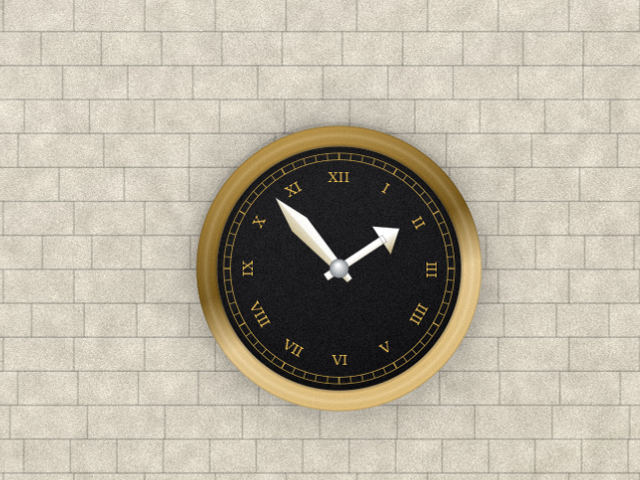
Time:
1.53
